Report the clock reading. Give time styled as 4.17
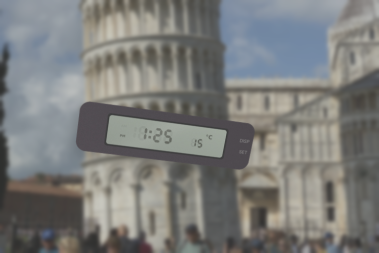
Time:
1.25
